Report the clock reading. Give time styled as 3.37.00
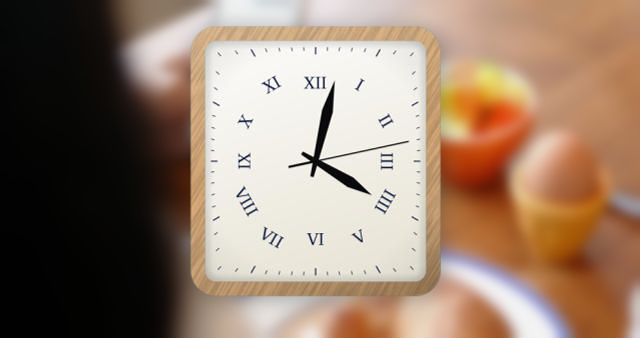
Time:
4.02.13
